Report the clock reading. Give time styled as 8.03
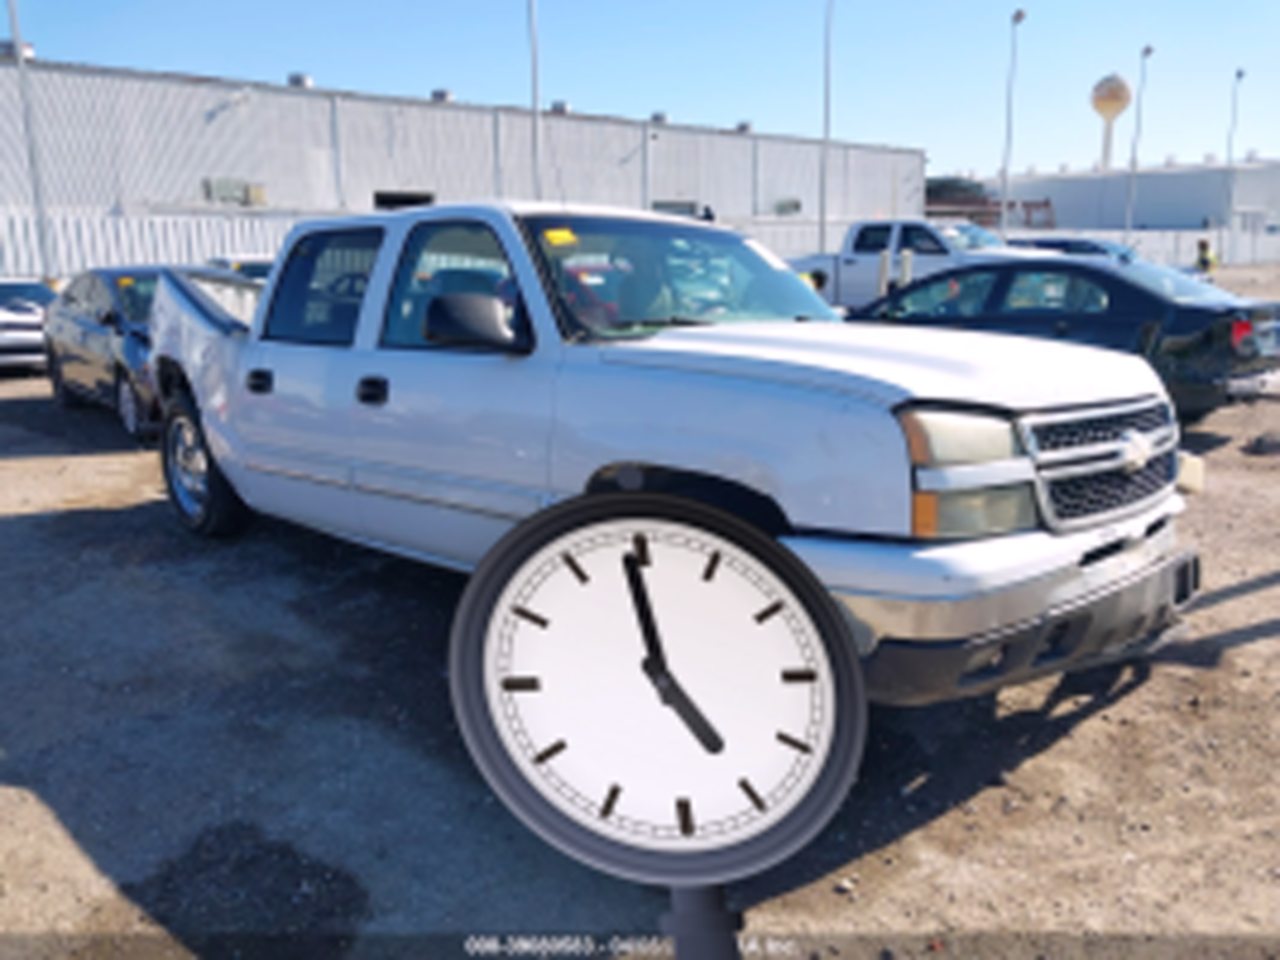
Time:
4.59
